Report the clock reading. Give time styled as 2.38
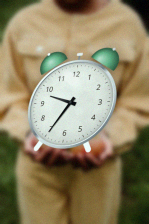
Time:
9.35
